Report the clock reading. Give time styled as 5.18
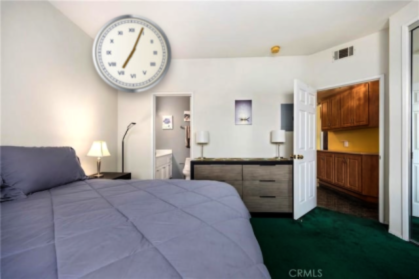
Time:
7.04
